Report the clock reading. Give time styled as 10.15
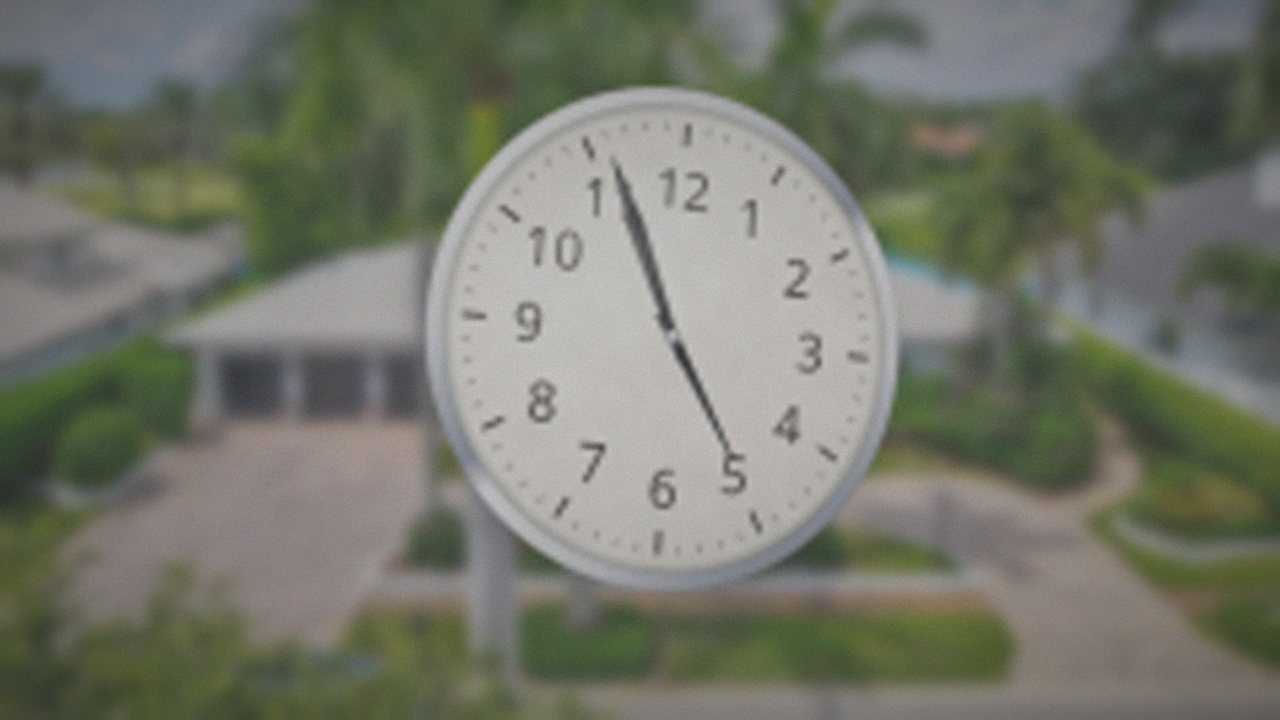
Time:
4.56
